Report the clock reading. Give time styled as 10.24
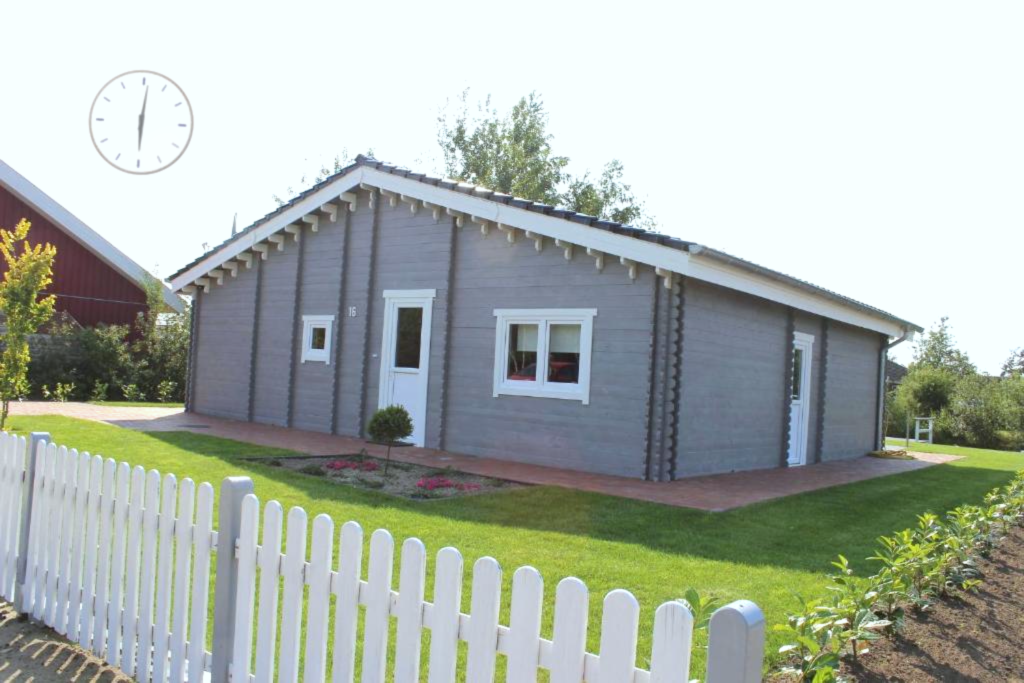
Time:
6.01
